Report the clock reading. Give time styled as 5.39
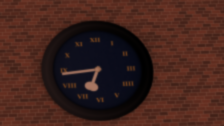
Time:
6.44
